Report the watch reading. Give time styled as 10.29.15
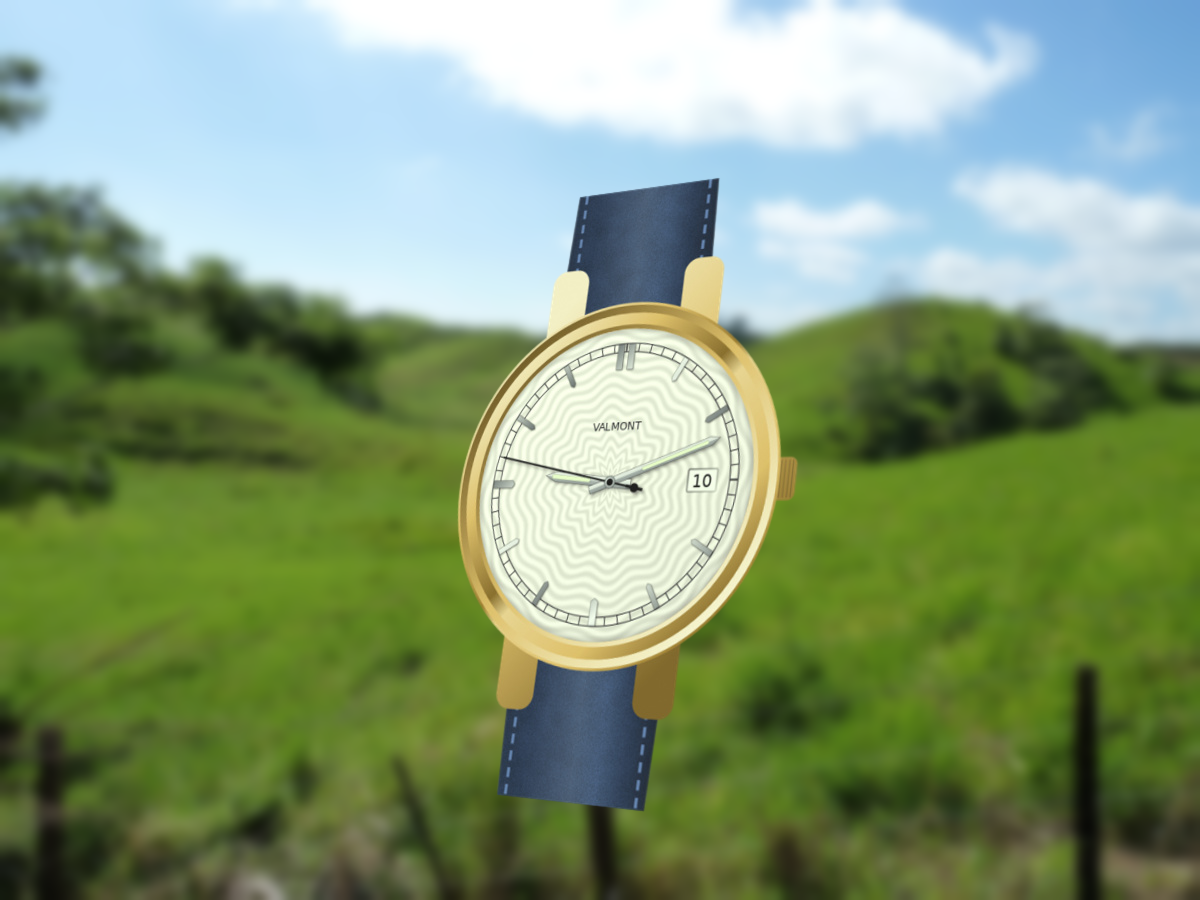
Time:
9.11.47
